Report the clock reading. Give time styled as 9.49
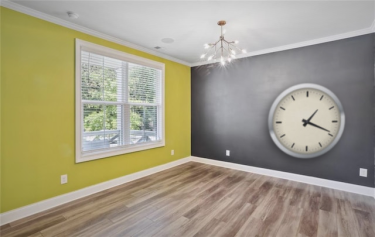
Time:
1.19
